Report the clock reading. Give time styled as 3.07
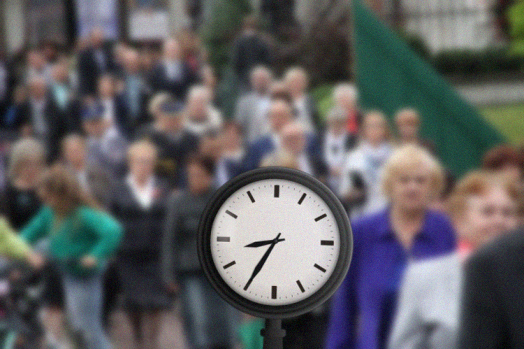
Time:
8.35
